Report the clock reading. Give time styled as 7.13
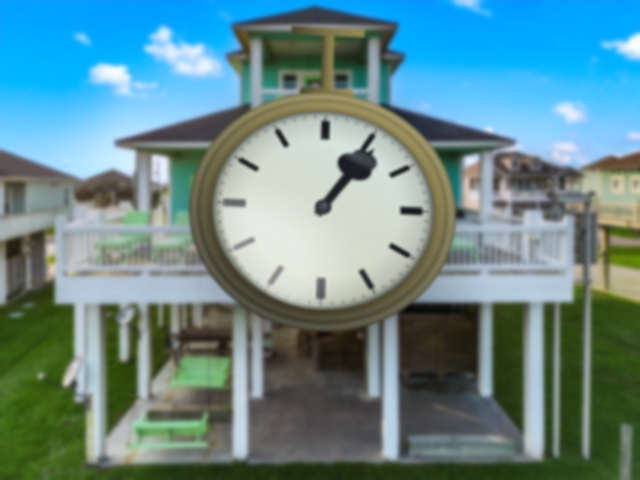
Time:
1.06
